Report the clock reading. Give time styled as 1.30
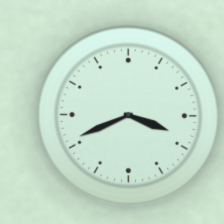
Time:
3.41
